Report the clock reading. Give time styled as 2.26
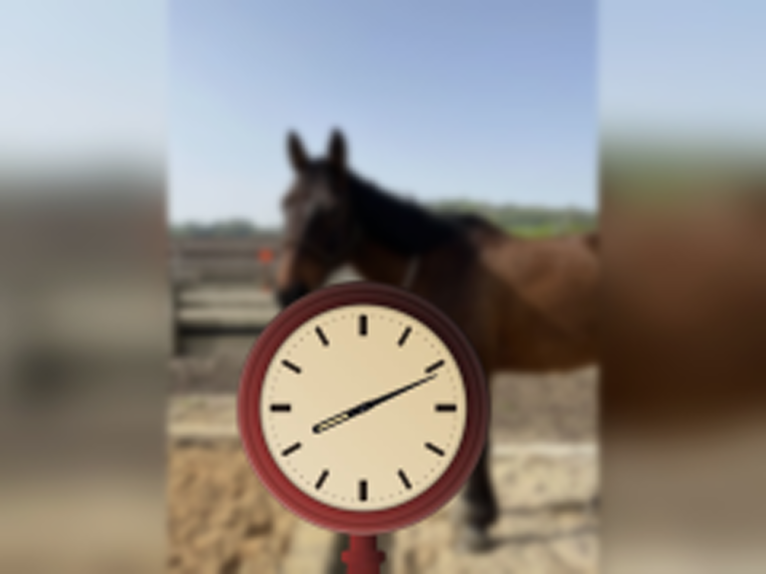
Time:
8.11
